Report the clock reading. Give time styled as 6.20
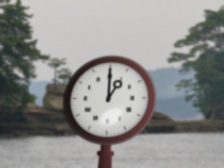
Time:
1.00
